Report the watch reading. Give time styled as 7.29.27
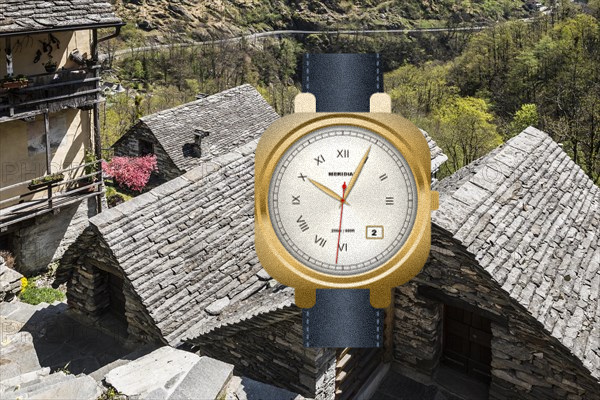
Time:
10.04.31
